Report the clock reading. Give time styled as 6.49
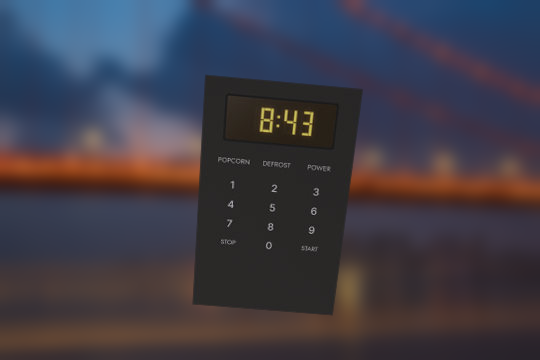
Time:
8.43
